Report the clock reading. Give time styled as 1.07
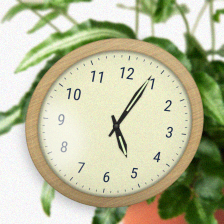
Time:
5.04
